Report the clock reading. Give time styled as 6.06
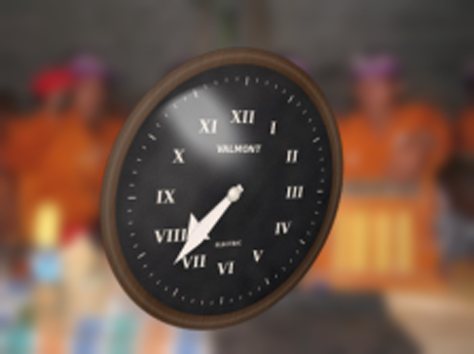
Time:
7.37
